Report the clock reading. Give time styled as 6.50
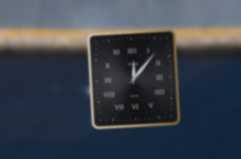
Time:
12.07
